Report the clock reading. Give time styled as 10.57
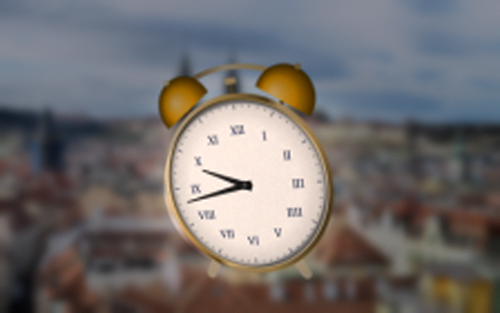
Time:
9.43
